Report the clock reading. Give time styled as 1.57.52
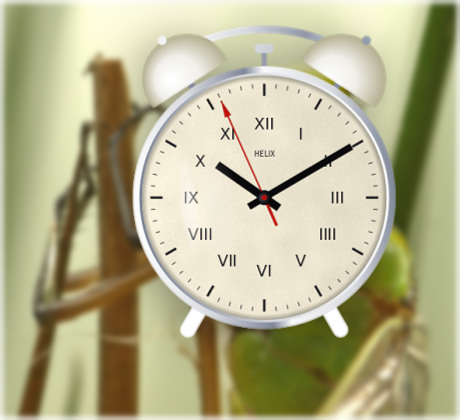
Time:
10.09.56
